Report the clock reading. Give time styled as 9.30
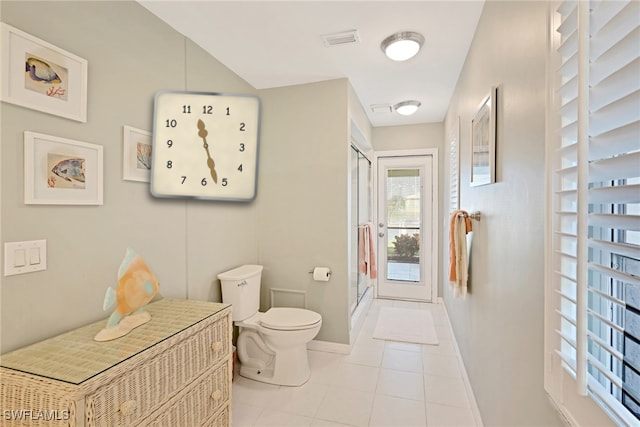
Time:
11.27
